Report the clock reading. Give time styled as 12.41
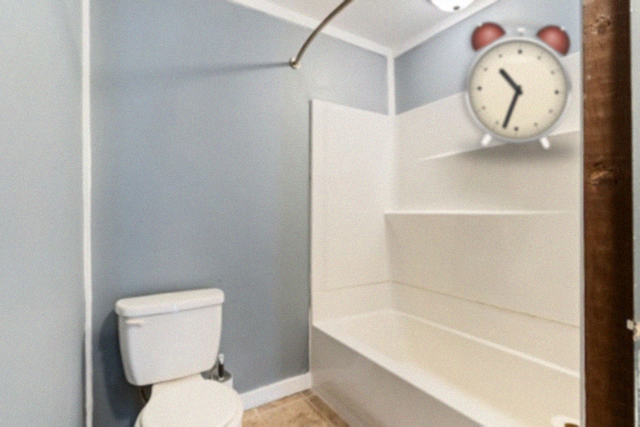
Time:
10.33
